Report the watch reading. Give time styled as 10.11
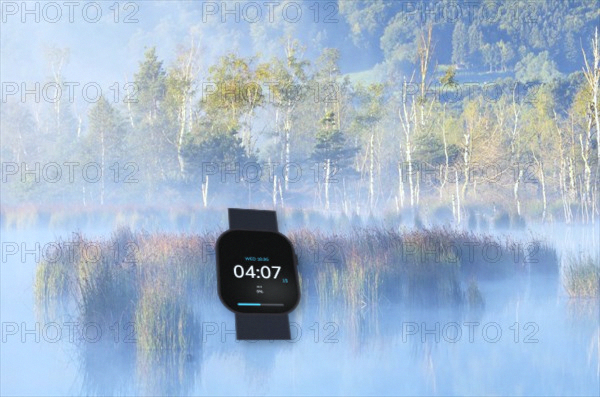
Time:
4.07
